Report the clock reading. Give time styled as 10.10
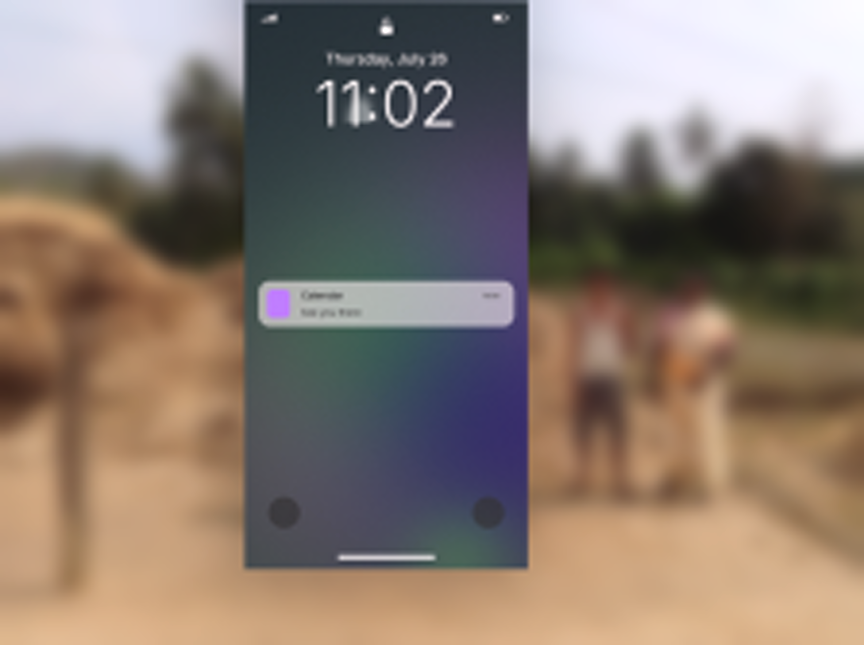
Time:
11.02
